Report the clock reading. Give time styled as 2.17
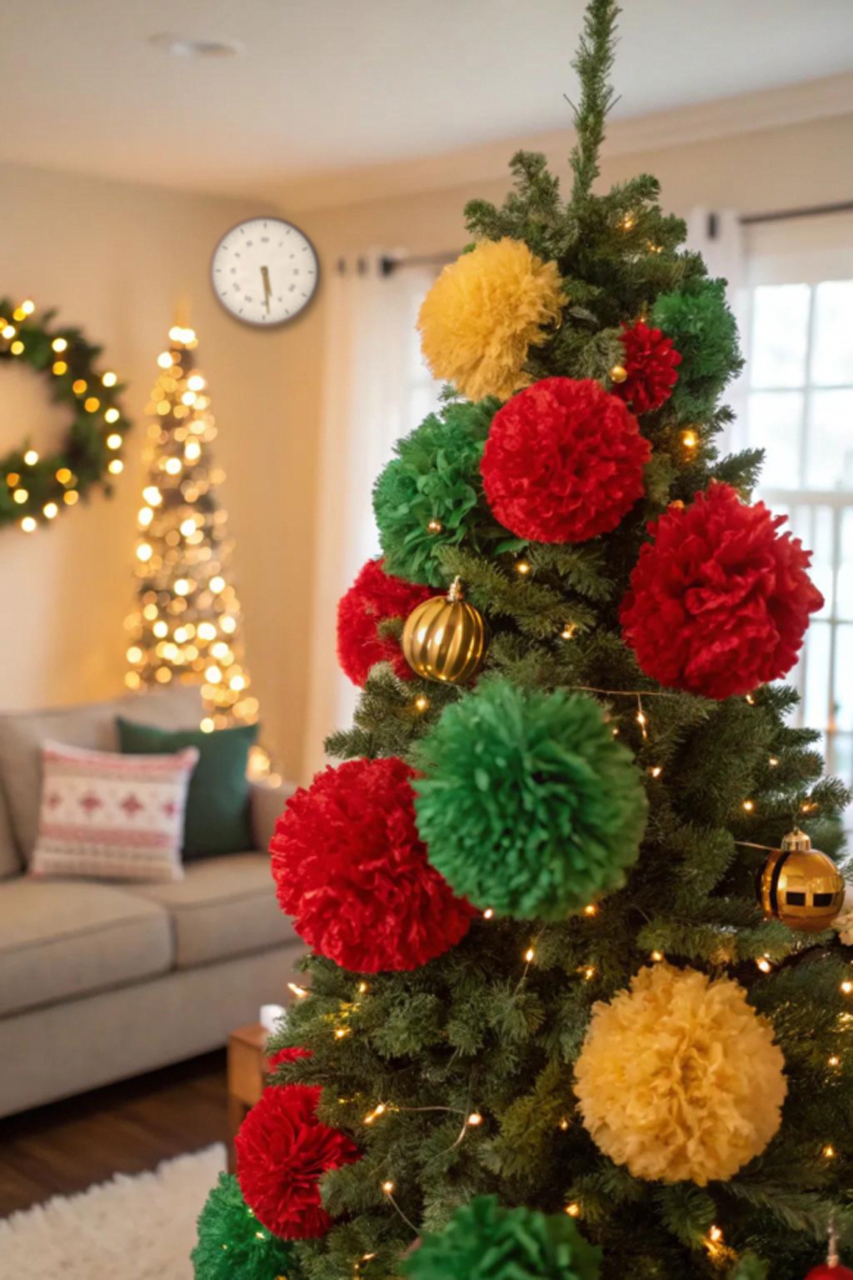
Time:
5.29
